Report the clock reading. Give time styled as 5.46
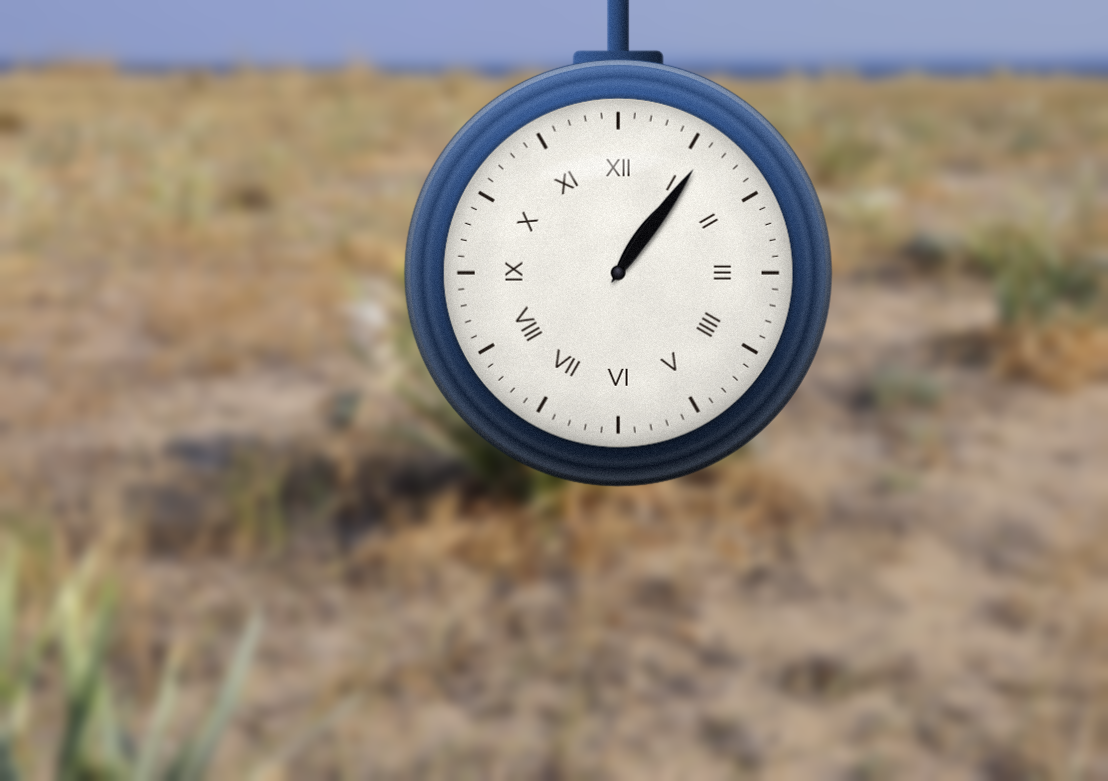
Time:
1.06
